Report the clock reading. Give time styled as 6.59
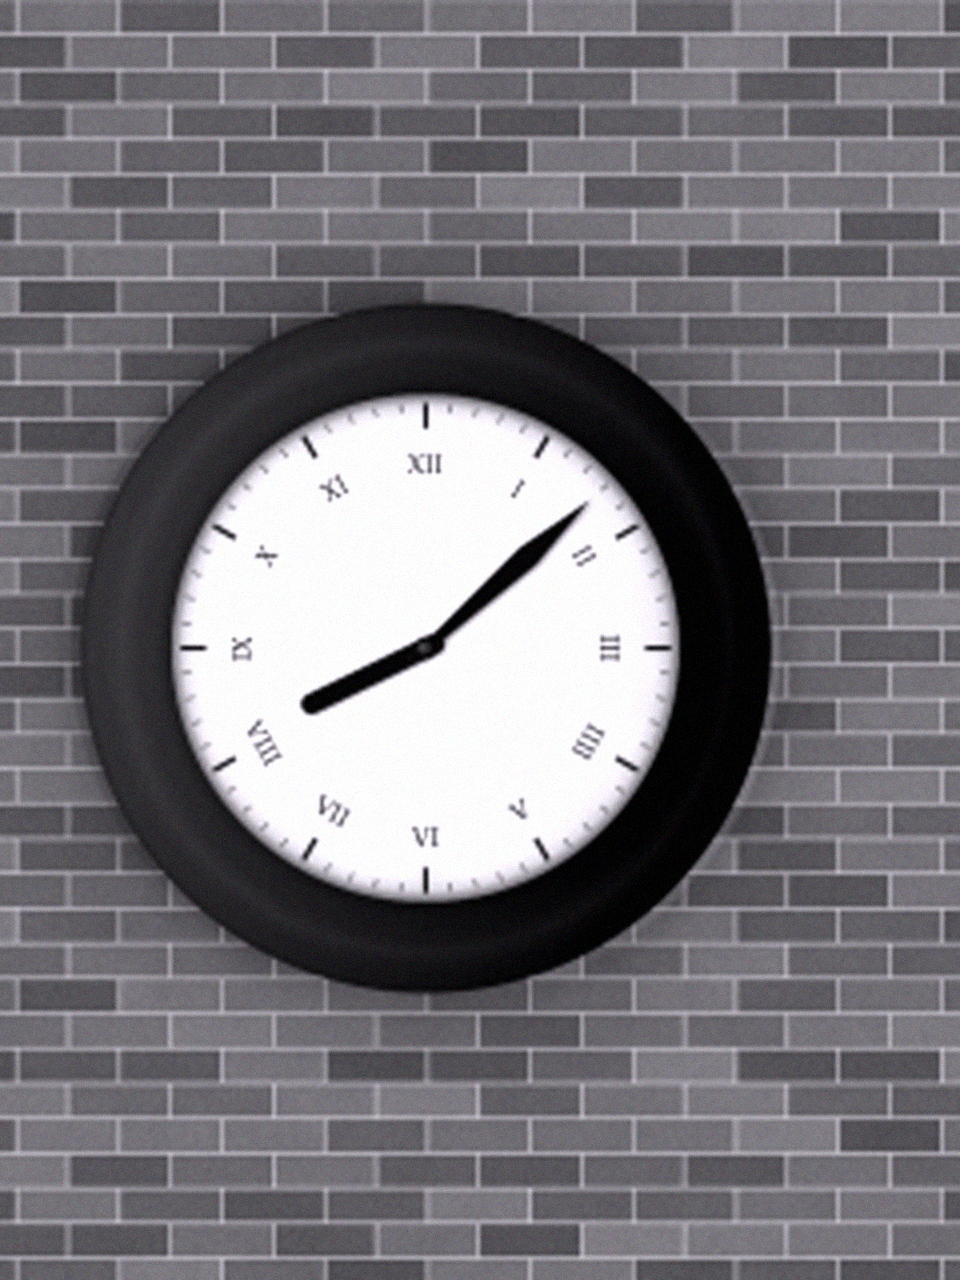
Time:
8.08
